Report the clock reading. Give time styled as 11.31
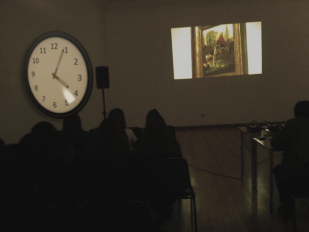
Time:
4.04
